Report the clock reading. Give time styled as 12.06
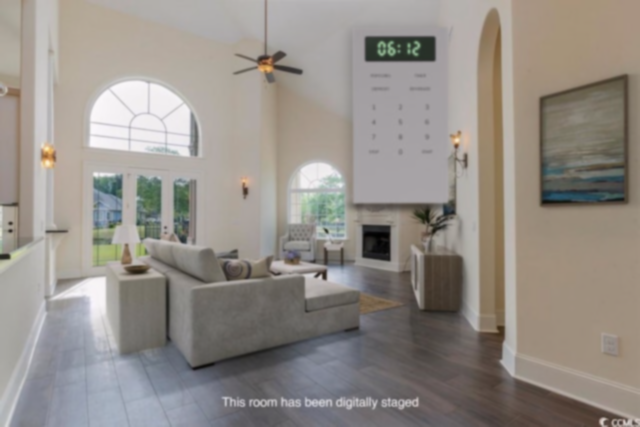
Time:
6.12
